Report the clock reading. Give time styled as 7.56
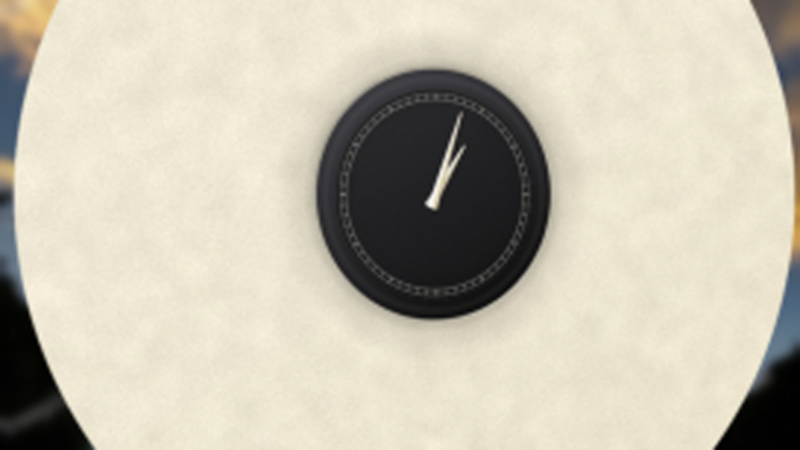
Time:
1.03
